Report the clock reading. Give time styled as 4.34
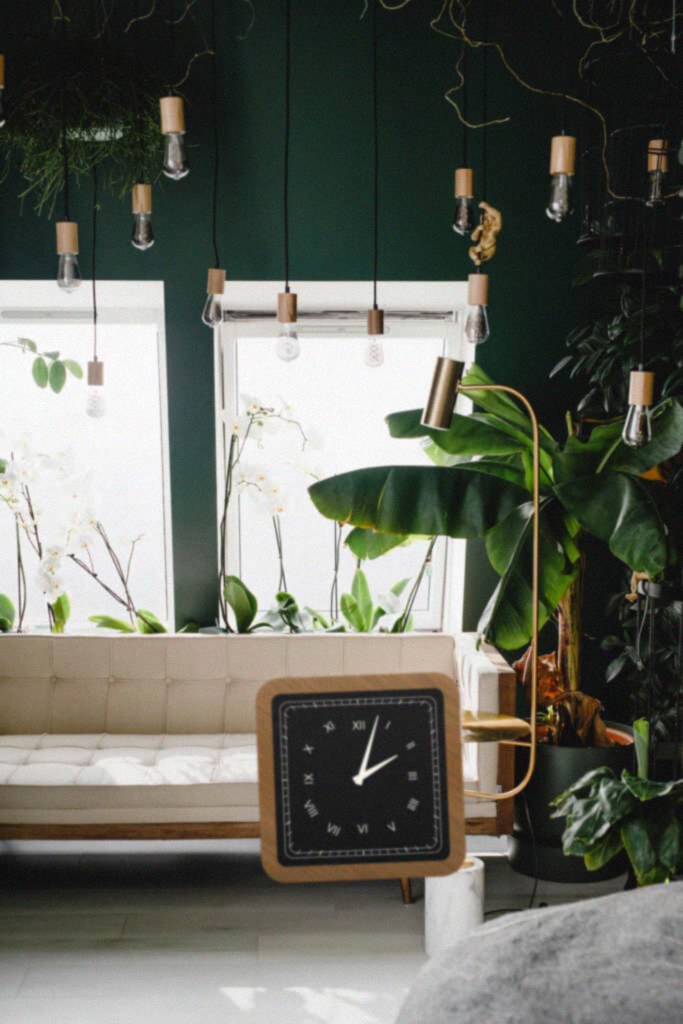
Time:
2.03
